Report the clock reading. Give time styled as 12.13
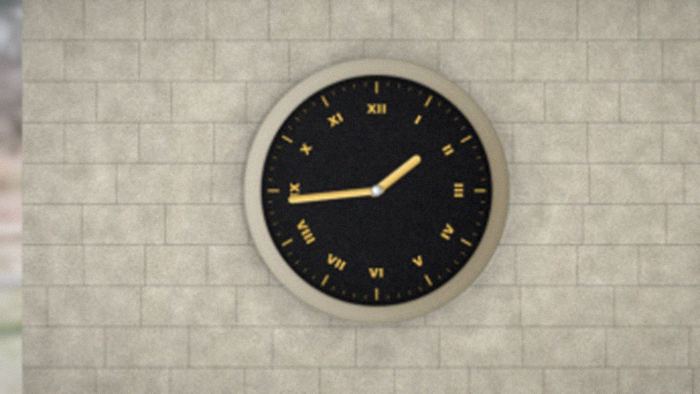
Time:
1.44
